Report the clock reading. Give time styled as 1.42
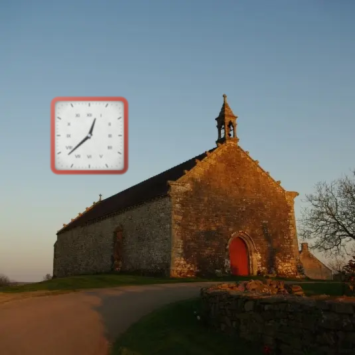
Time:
12.38
